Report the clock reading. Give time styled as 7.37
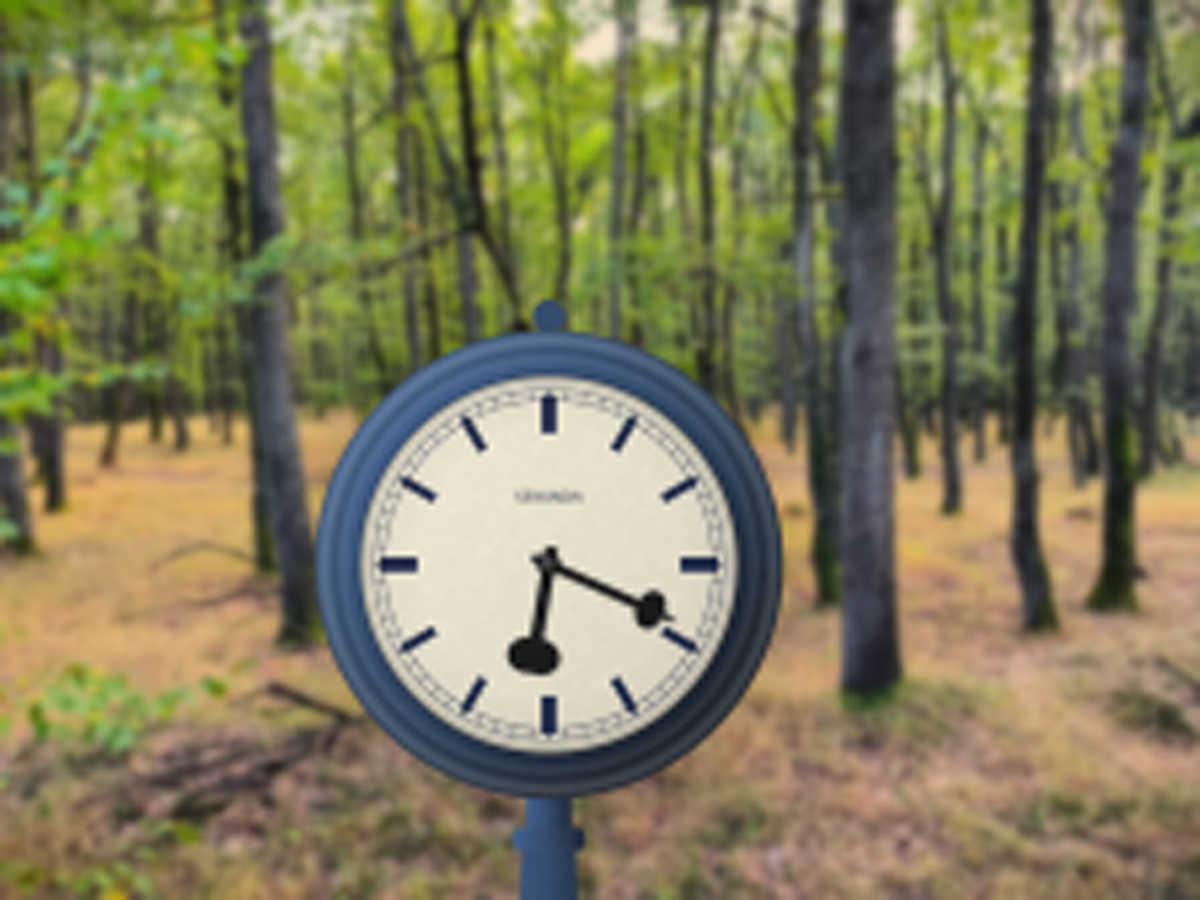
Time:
6.19
